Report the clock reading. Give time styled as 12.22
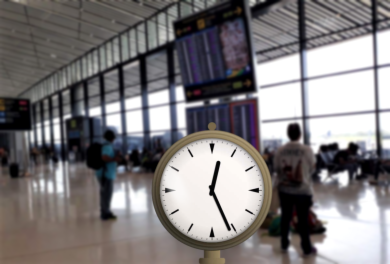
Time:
12.26
